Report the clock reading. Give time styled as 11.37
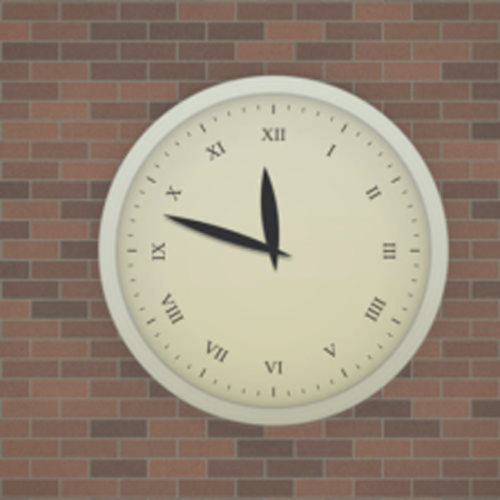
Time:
11.48
